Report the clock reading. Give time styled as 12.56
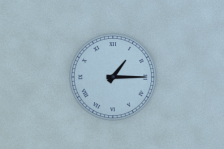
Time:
1.15
